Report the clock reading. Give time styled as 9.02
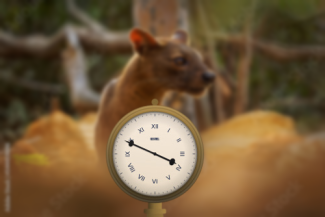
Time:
3.49
